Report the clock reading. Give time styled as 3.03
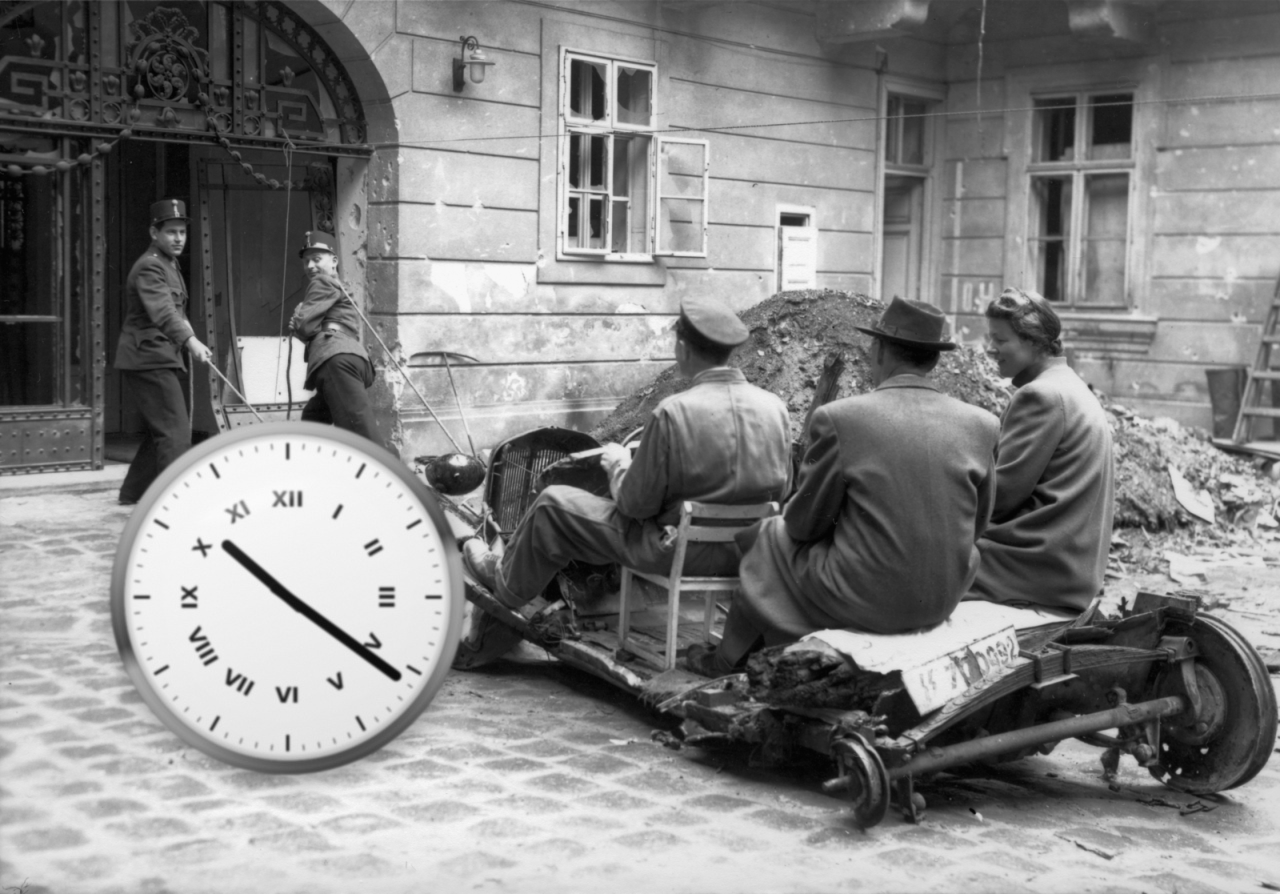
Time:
10.21
